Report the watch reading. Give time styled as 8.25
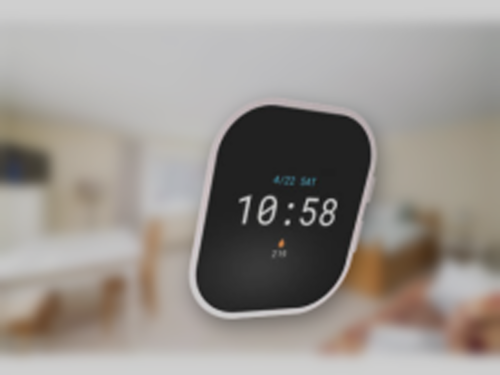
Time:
10.58
